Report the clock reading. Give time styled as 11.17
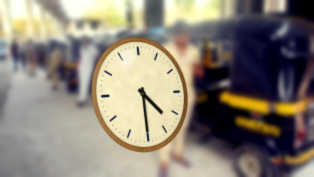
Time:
4.30
